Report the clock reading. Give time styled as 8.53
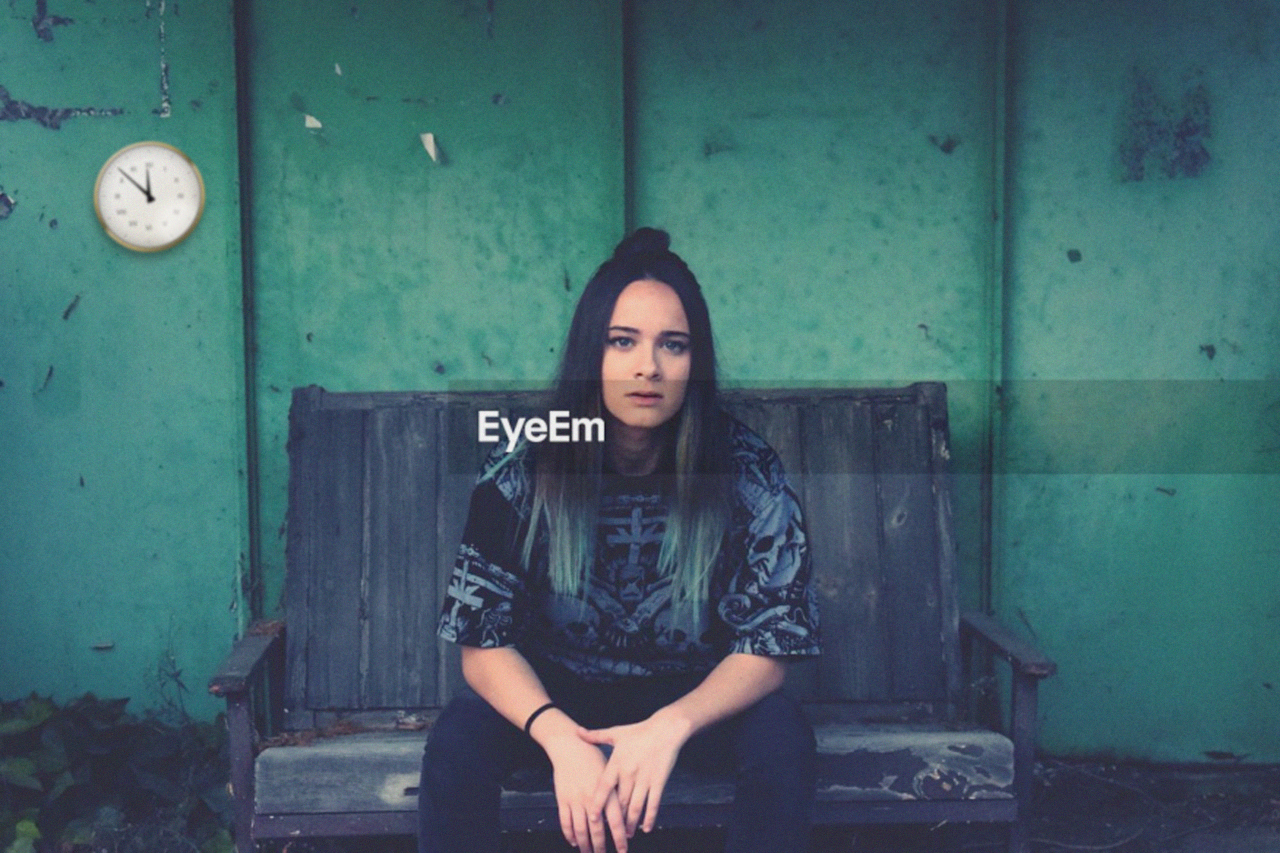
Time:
11.52
